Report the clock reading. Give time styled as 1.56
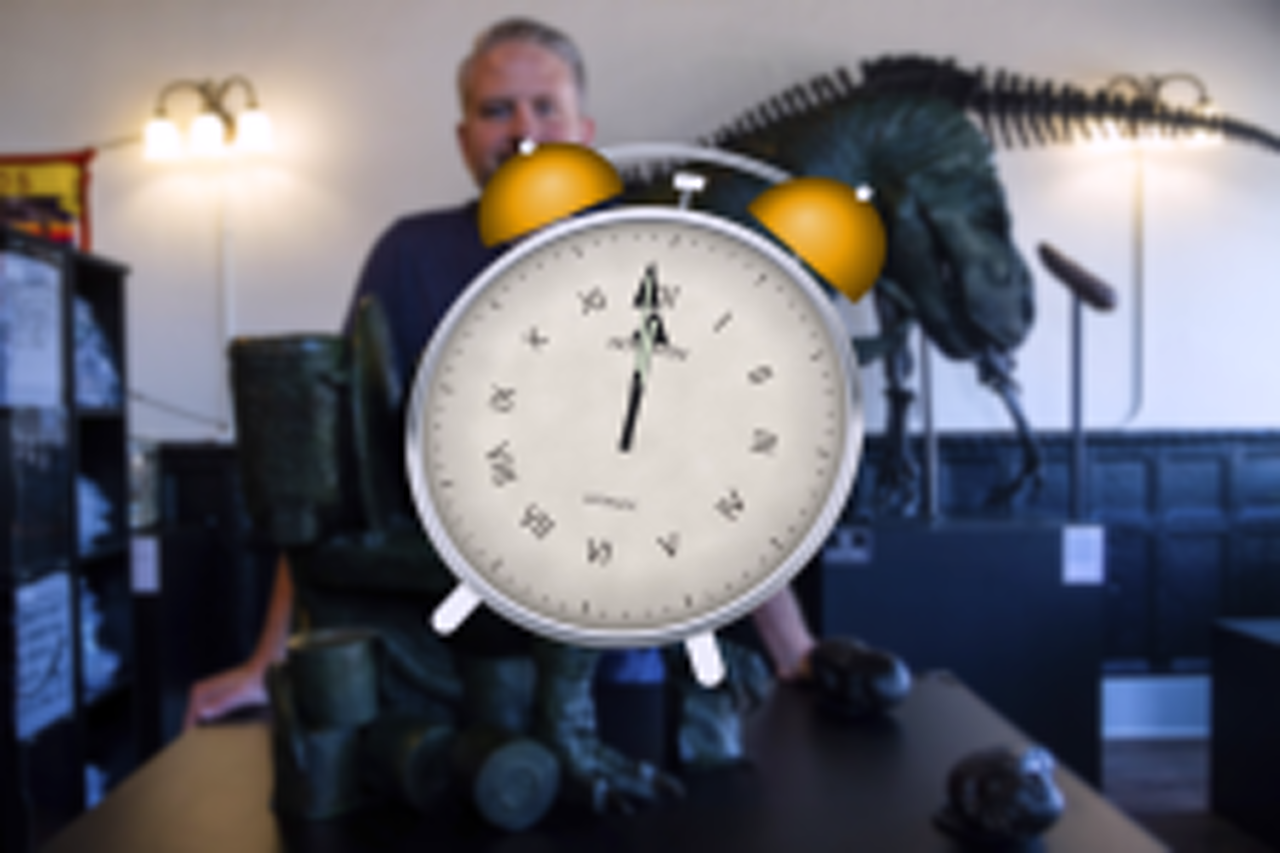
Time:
11.59
